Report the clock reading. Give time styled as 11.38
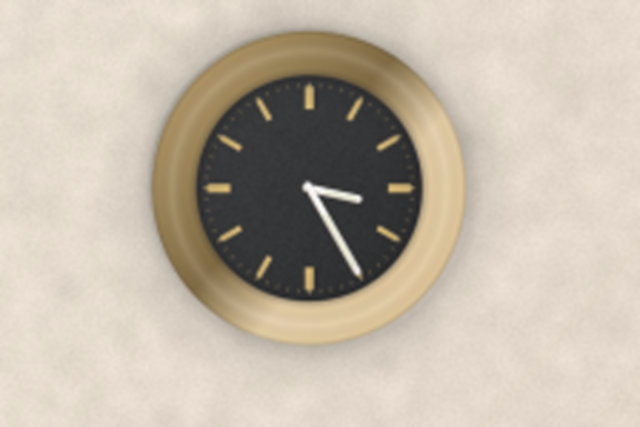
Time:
3.25
